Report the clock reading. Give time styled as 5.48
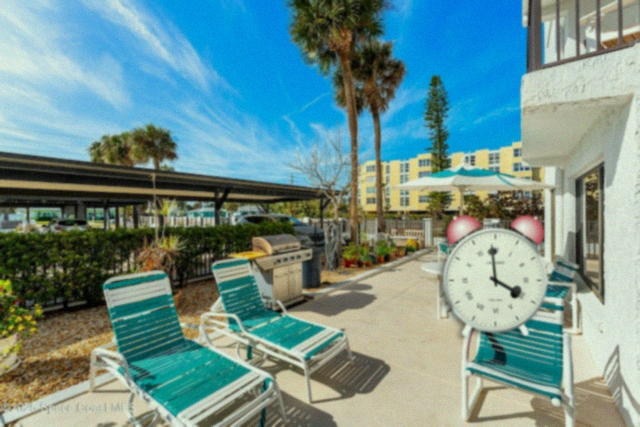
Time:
3.59
